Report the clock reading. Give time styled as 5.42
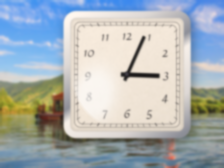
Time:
3.04
